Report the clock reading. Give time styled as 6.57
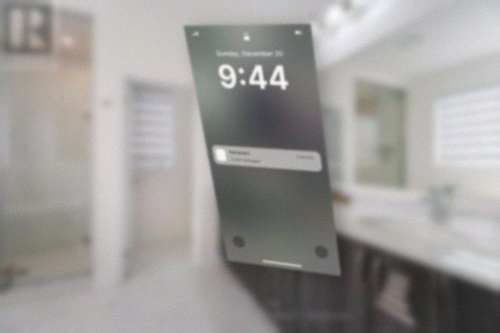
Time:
9.44
